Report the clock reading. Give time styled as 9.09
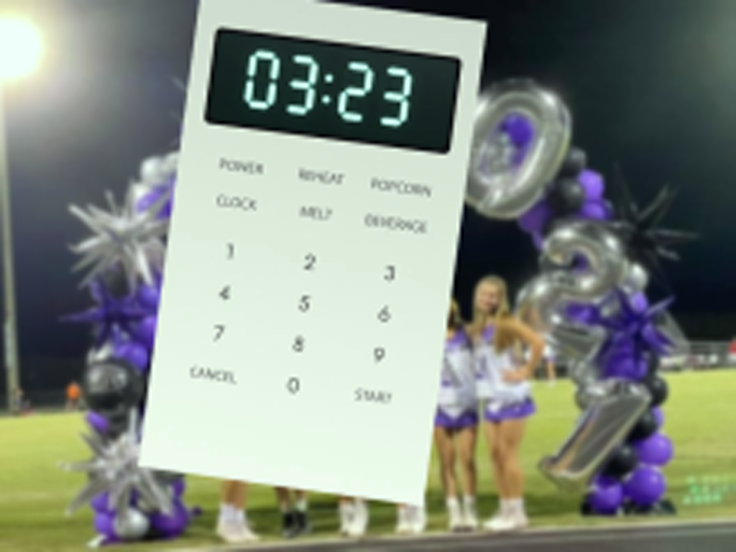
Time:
3.23
